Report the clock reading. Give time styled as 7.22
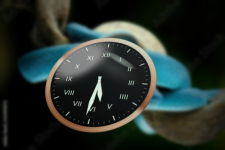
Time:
5.31
